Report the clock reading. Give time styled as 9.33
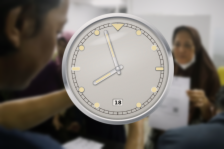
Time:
7.57
